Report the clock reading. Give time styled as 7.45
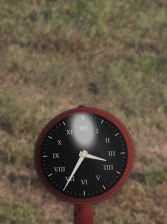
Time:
3.35
